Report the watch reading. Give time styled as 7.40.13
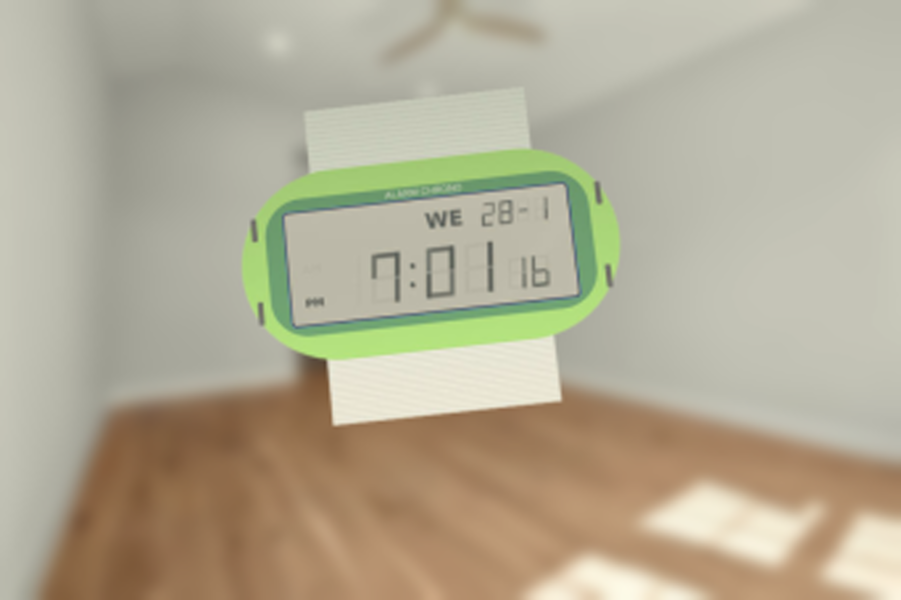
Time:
7.01.16
